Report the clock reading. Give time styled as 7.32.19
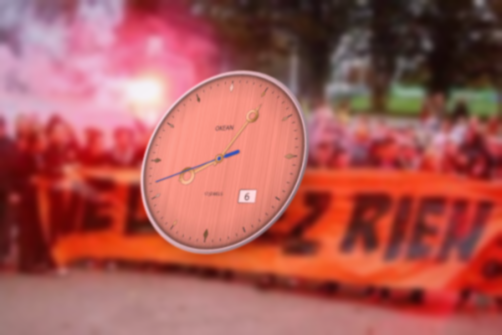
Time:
8.05.42
